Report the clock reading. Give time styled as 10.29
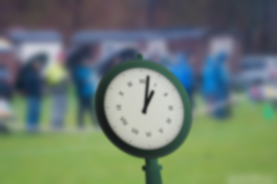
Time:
1.02
